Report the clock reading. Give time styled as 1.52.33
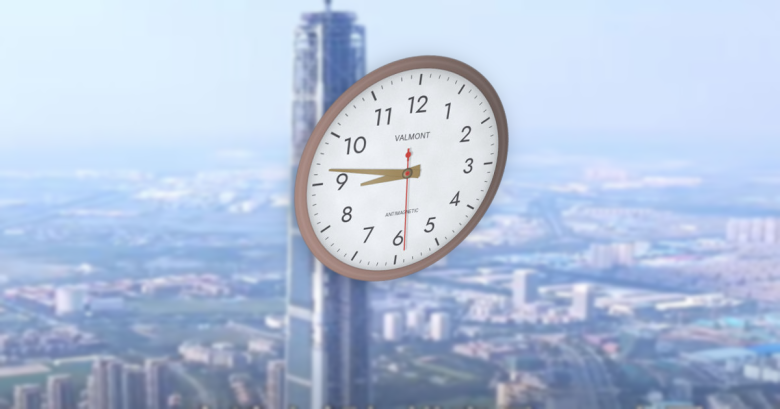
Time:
8.46.29
